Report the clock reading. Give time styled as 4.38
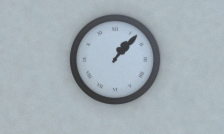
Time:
1.07
